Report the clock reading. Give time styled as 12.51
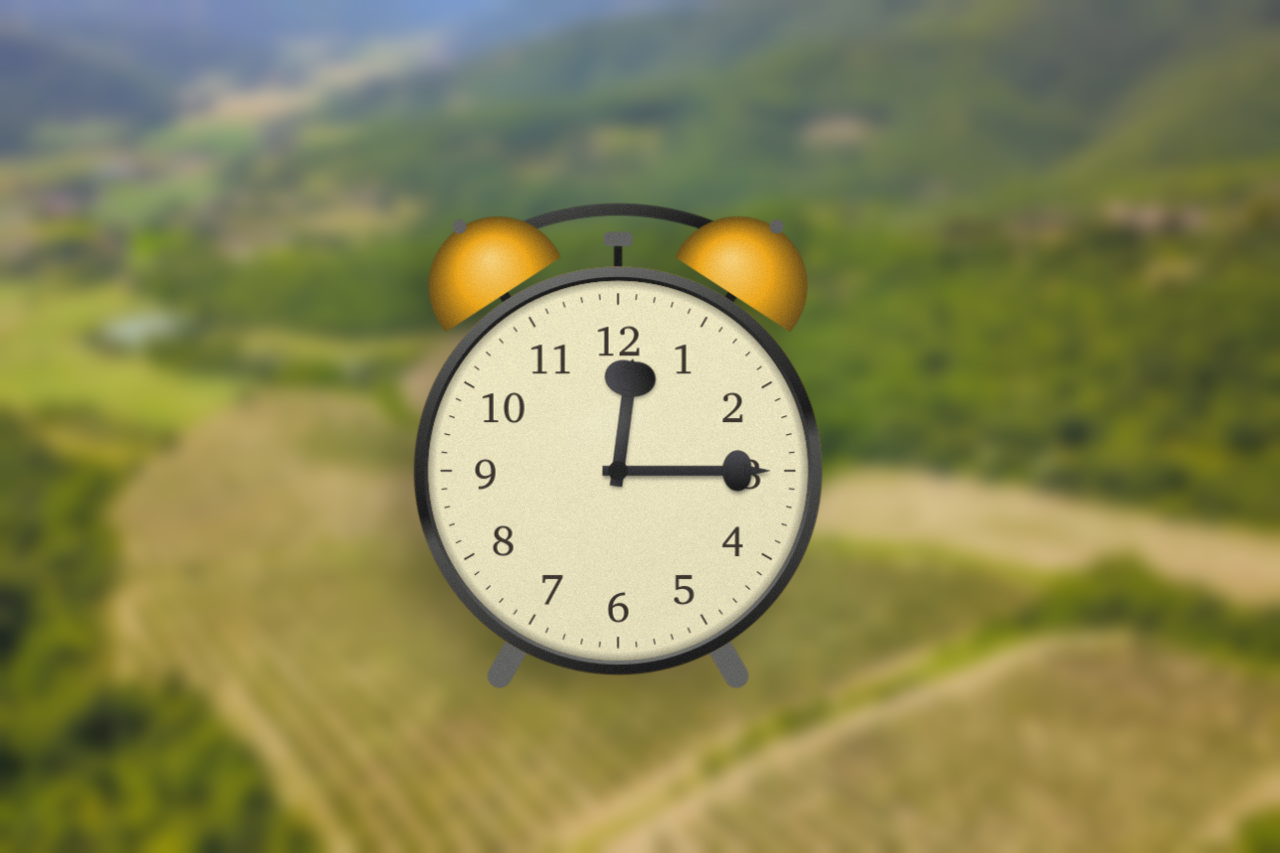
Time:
12.15
